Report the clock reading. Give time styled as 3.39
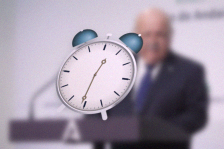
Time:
12.31
